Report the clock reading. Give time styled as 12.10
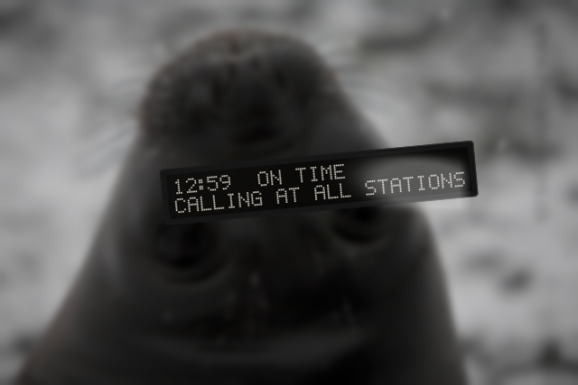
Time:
12.59
